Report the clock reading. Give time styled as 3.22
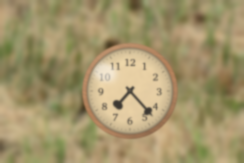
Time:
7.23
